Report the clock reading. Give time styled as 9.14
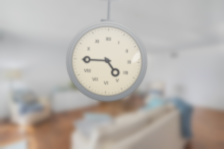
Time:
4.45
